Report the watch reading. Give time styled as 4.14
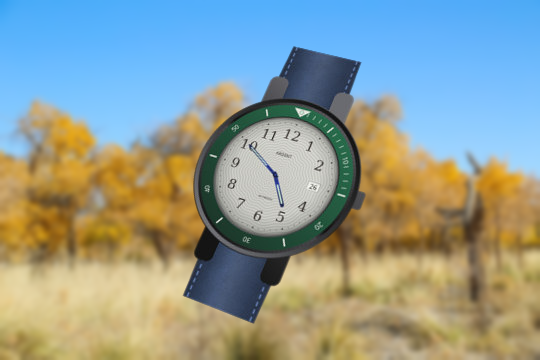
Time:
4.50
